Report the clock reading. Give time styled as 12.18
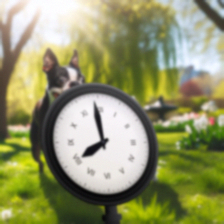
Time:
7.59
